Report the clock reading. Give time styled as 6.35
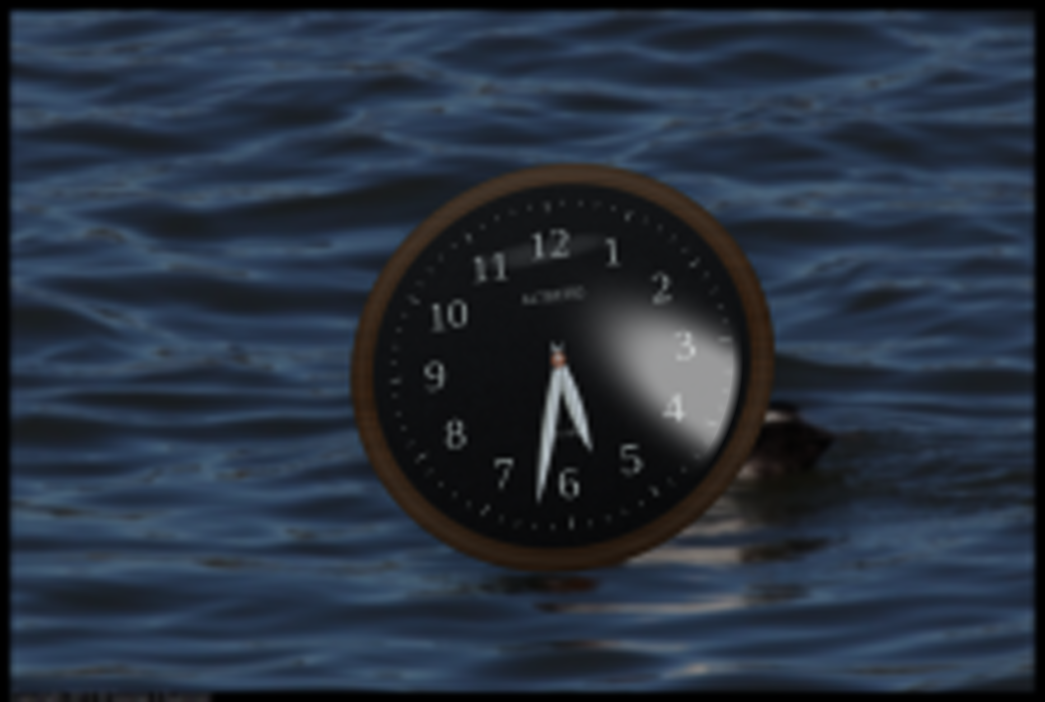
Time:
5.32
